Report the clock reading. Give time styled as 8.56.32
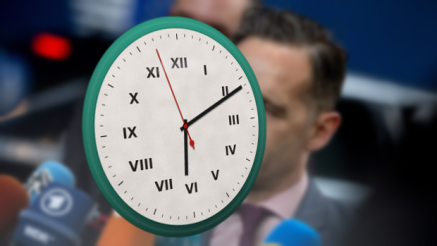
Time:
6.10.57
